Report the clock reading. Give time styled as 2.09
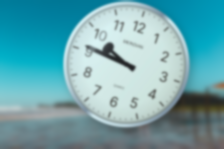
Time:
9.46
